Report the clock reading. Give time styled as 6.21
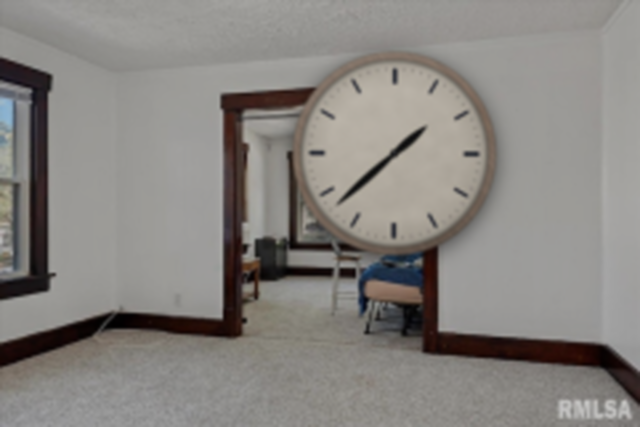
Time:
1.38
